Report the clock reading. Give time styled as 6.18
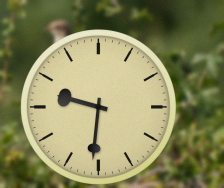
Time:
9.31
